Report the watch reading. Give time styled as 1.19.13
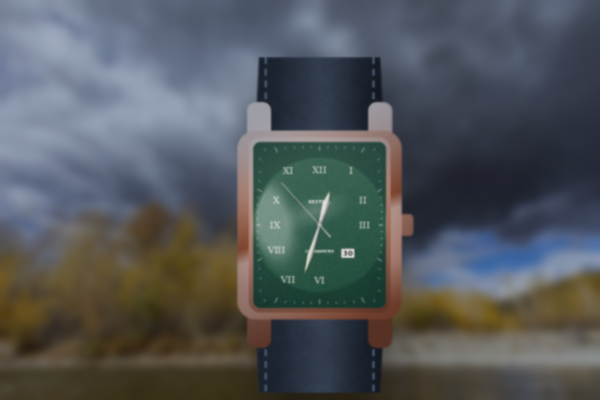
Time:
12.32.53
